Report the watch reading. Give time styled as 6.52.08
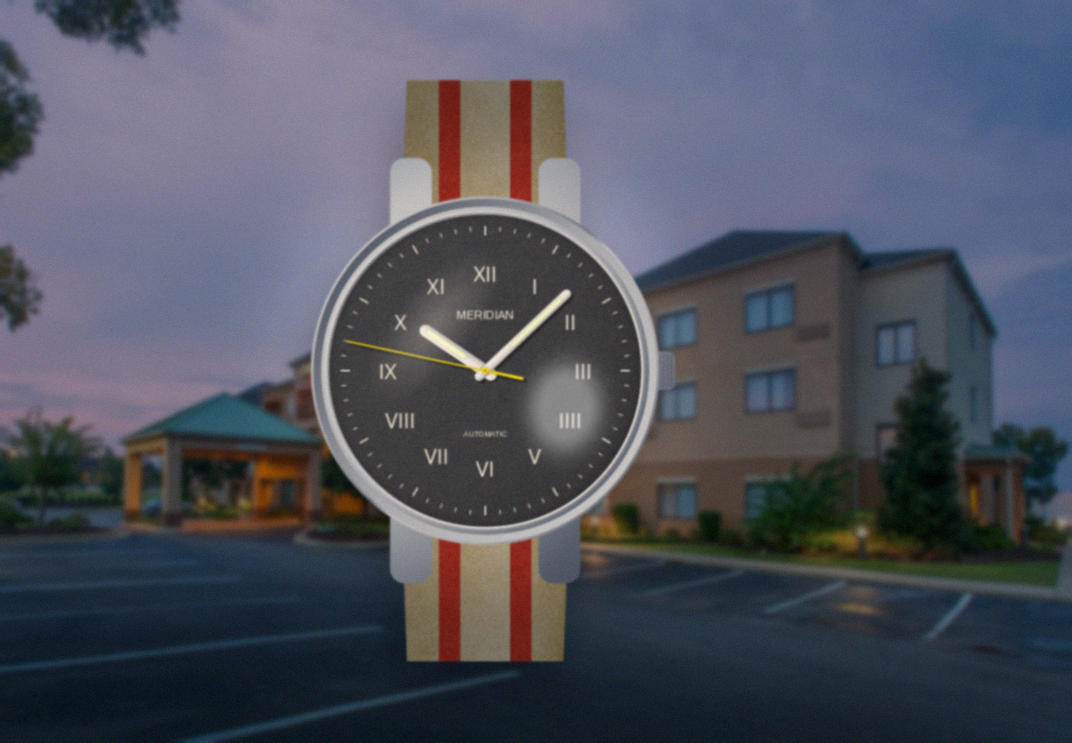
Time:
10.07.47
